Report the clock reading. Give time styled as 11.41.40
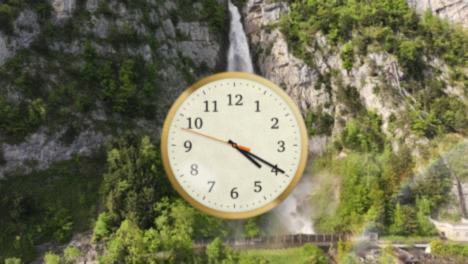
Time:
4.19.48
